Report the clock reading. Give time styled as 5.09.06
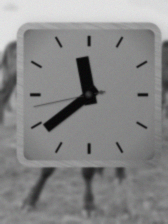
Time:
11.38.43
